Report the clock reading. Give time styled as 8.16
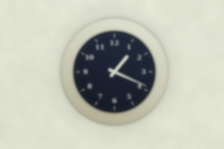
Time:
1.19
